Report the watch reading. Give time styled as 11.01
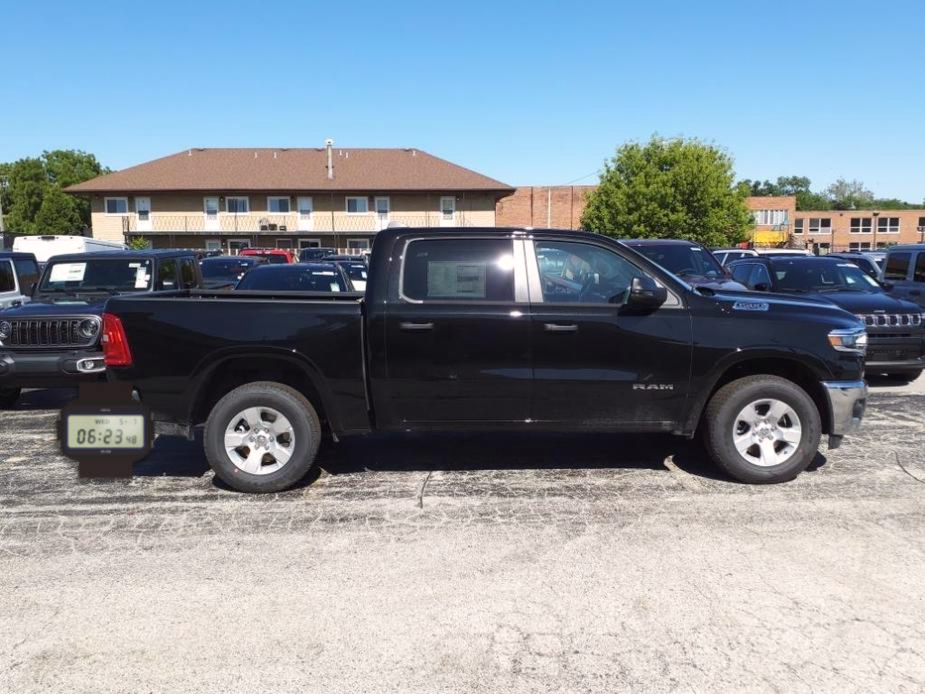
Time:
6.23
